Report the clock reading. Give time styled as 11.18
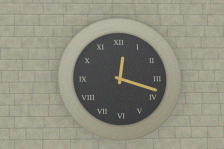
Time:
12.18
